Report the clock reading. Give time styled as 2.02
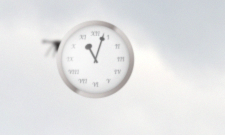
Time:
11.03
